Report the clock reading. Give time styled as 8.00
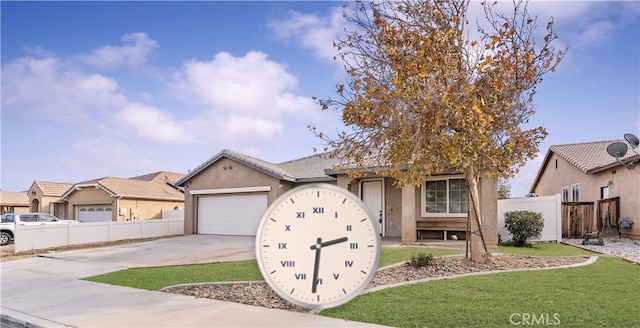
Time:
2.31
